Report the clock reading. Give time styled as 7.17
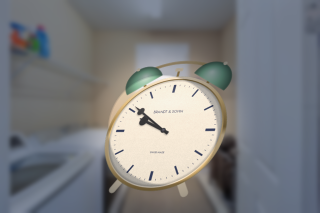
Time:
9.51
